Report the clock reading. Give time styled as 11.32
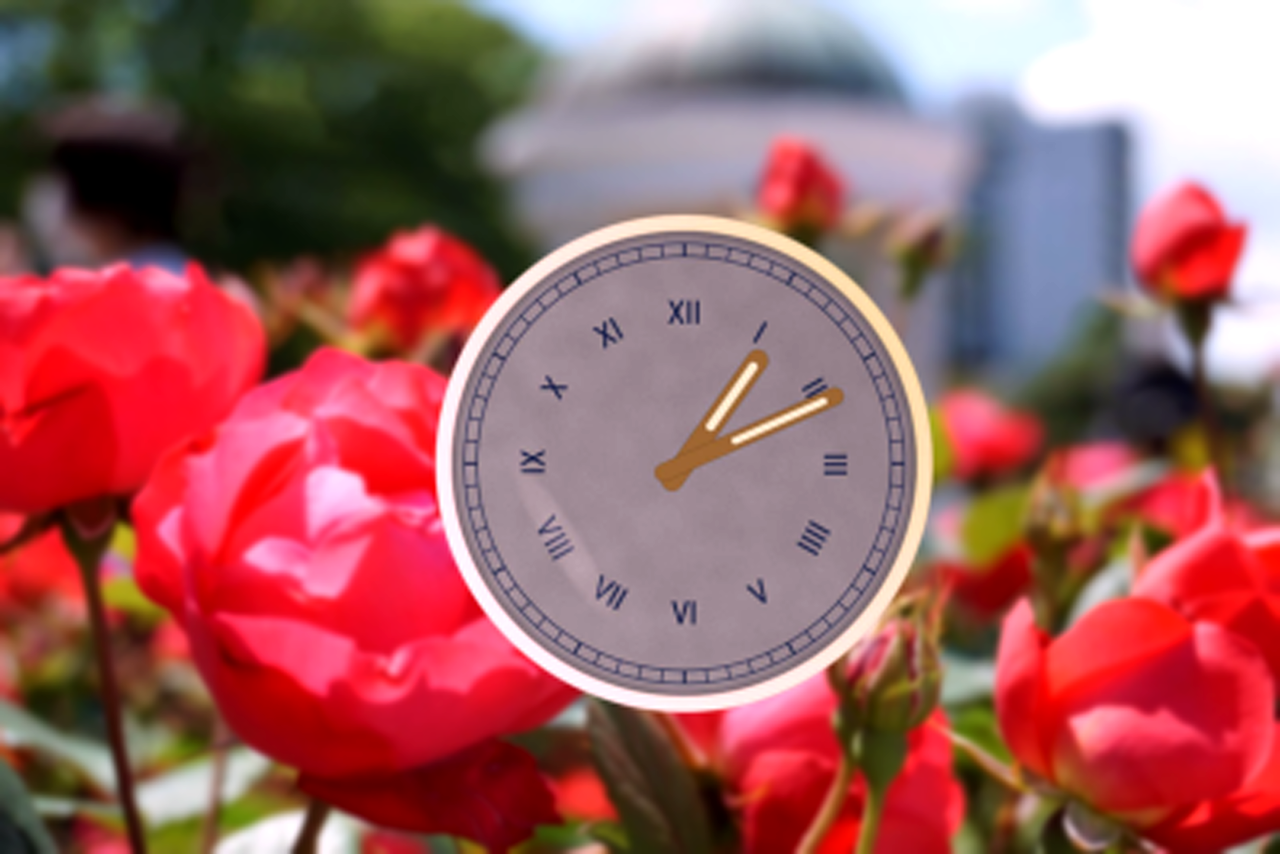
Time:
1.11
